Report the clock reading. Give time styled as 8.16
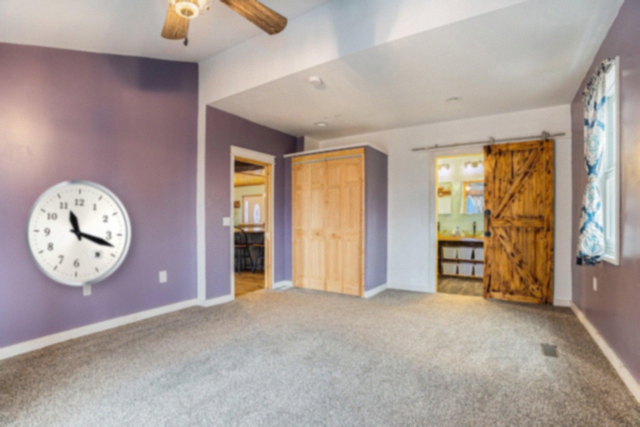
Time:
11.18
